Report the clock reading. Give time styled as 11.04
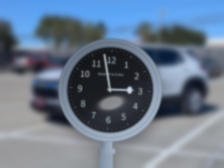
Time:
2.58
